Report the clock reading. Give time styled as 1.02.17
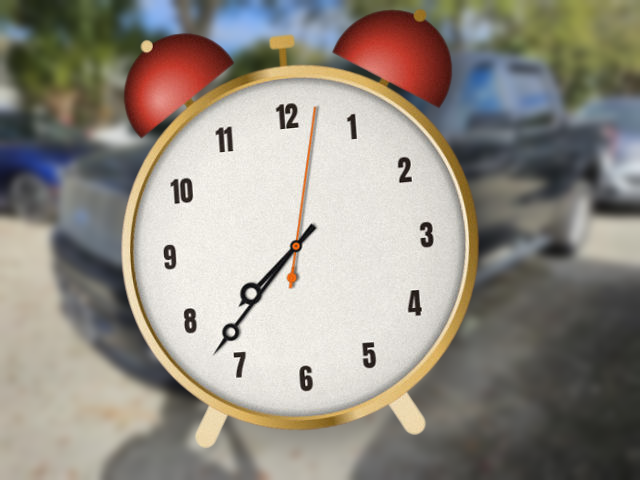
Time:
7.37.02
